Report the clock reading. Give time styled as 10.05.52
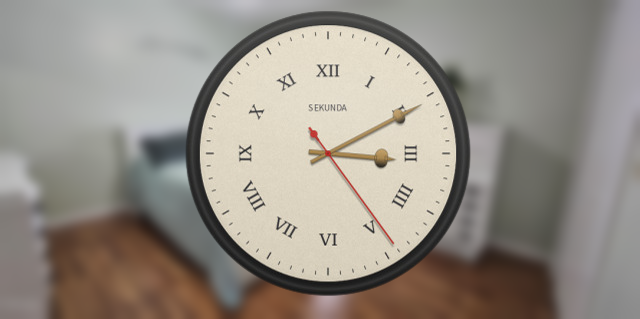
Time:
3.10.24
